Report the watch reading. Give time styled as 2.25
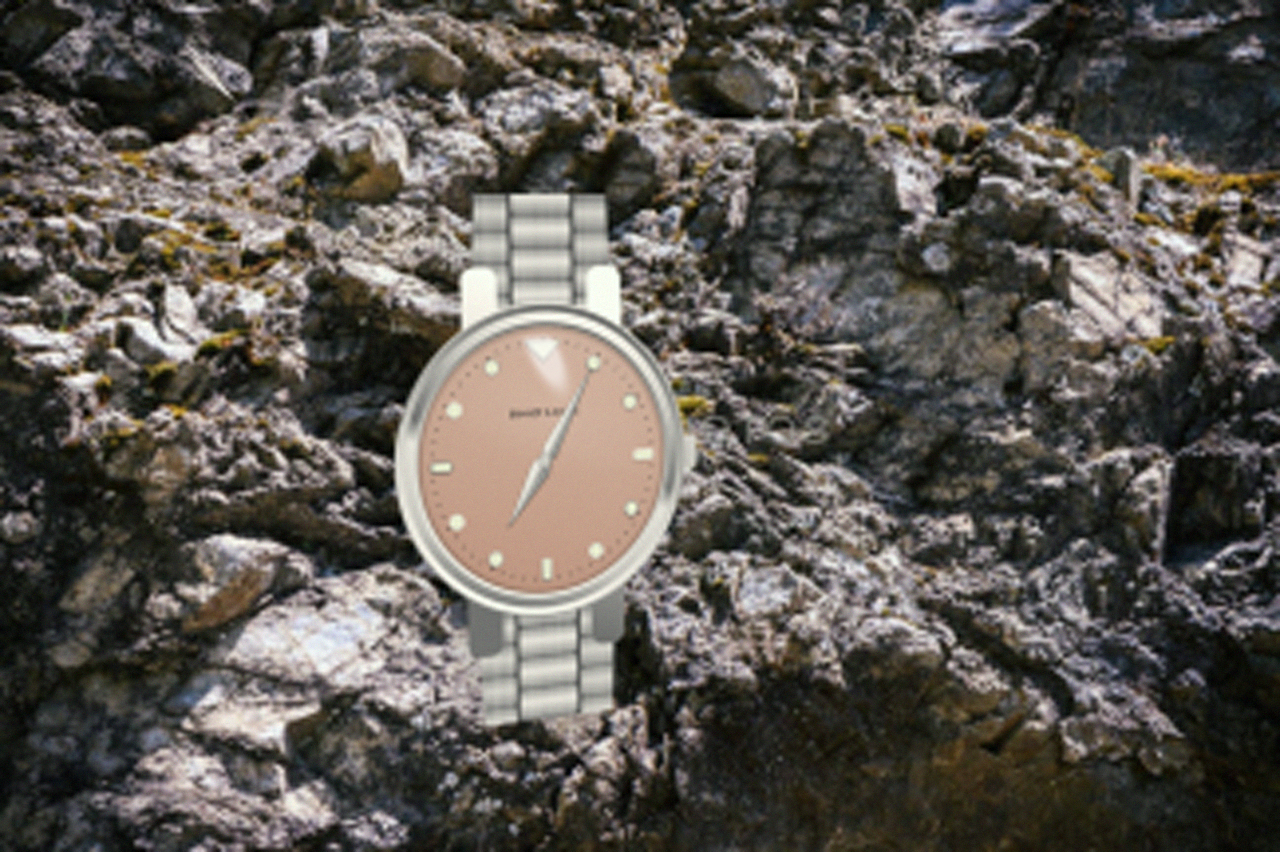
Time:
7.05
